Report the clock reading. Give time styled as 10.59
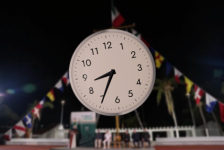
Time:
8.35
